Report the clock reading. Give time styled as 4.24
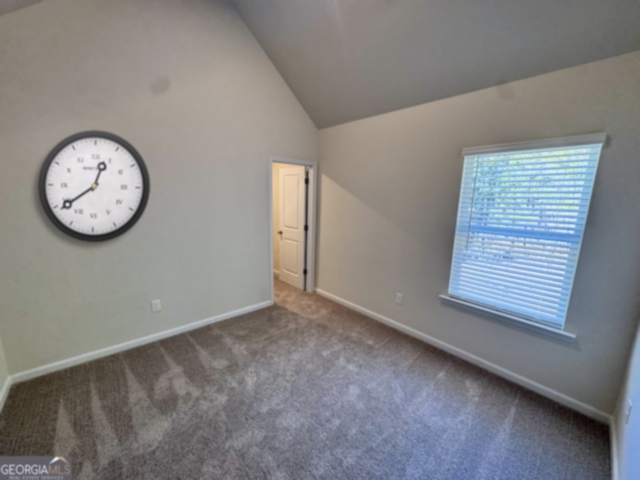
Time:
12.39
